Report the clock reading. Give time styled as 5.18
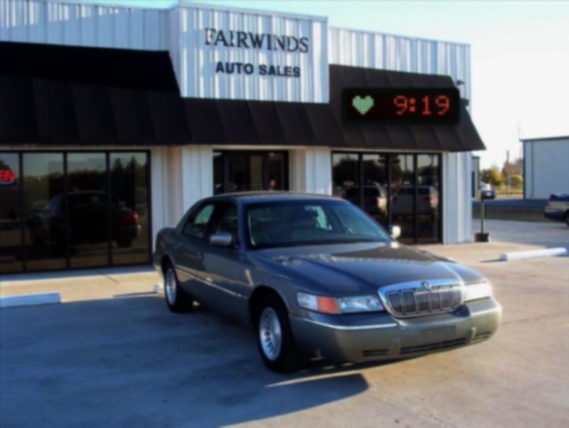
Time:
9.19
